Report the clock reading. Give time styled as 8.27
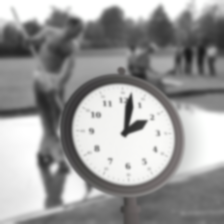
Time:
2.02
